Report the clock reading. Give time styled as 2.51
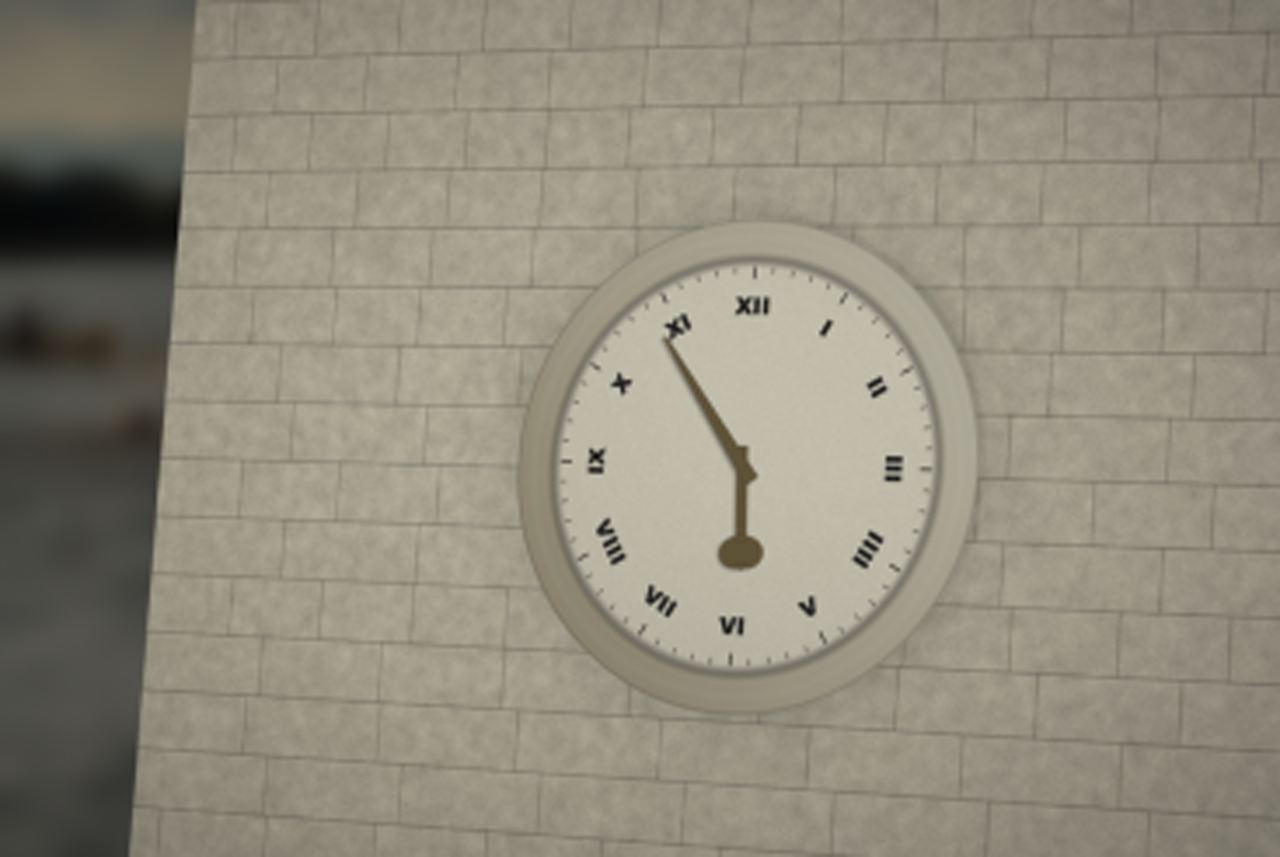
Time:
5.54
